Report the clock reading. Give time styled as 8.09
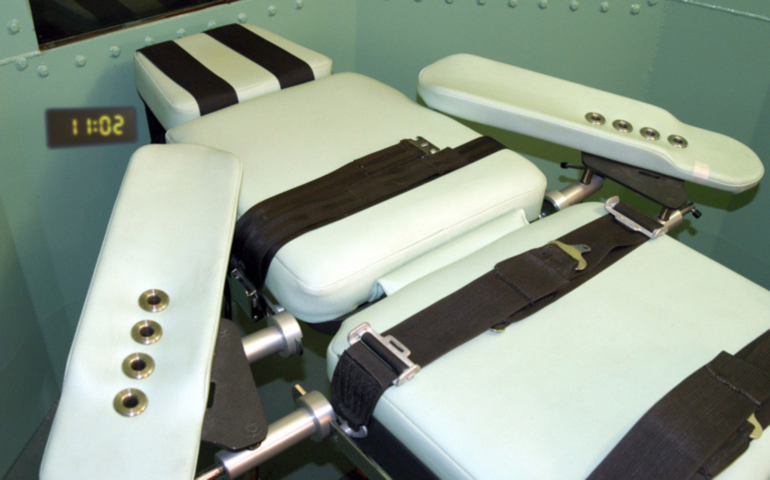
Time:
11.02
